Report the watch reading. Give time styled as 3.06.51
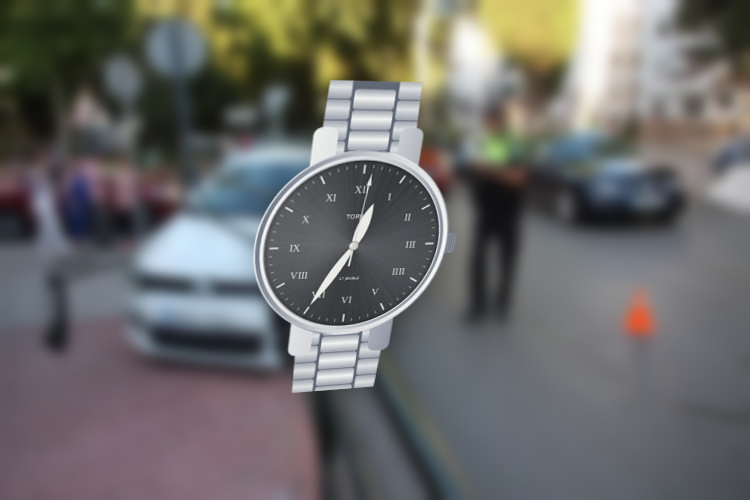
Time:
12.35.01
